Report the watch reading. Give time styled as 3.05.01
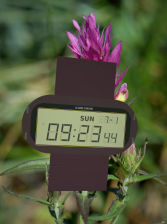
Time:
9.23.44
